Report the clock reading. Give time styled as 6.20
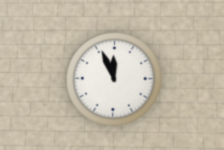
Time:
11.56
